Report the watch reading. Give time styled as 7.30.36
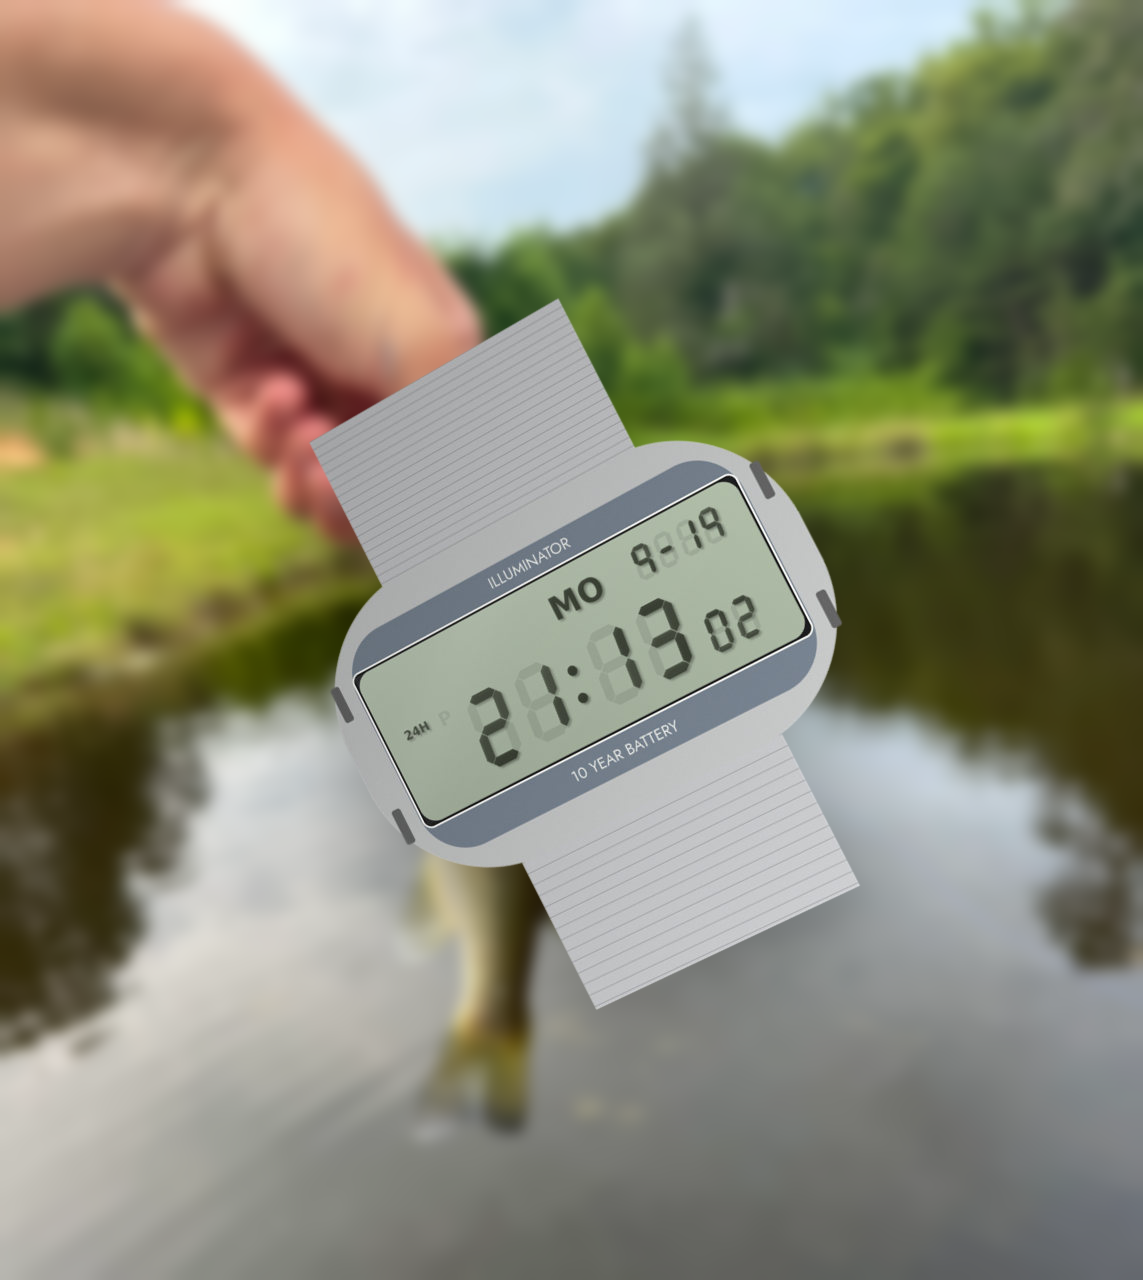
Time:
21.13.02
